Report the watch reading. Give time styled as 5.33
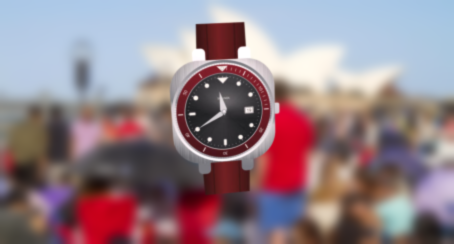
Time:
11.40
